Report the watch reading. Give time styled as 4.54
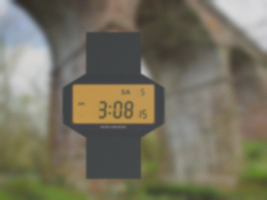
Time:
3.08
